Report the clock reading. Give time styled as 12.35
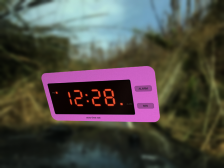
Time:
12.28
